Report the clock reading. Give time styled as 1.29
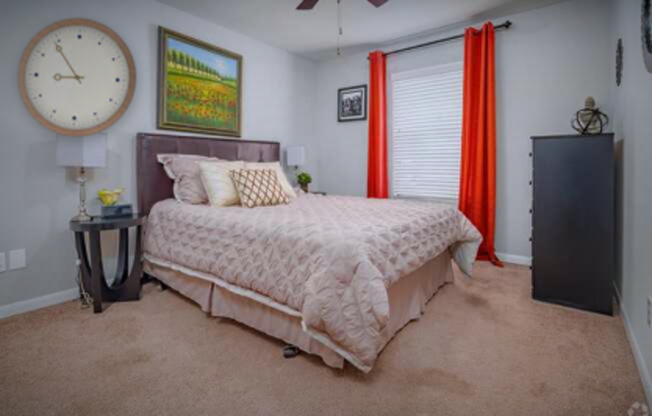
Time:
8.54
